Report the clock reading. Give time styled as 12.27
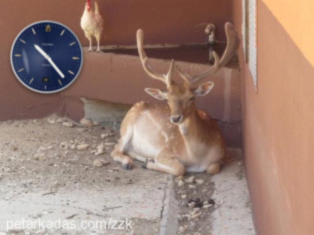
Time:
10.23
